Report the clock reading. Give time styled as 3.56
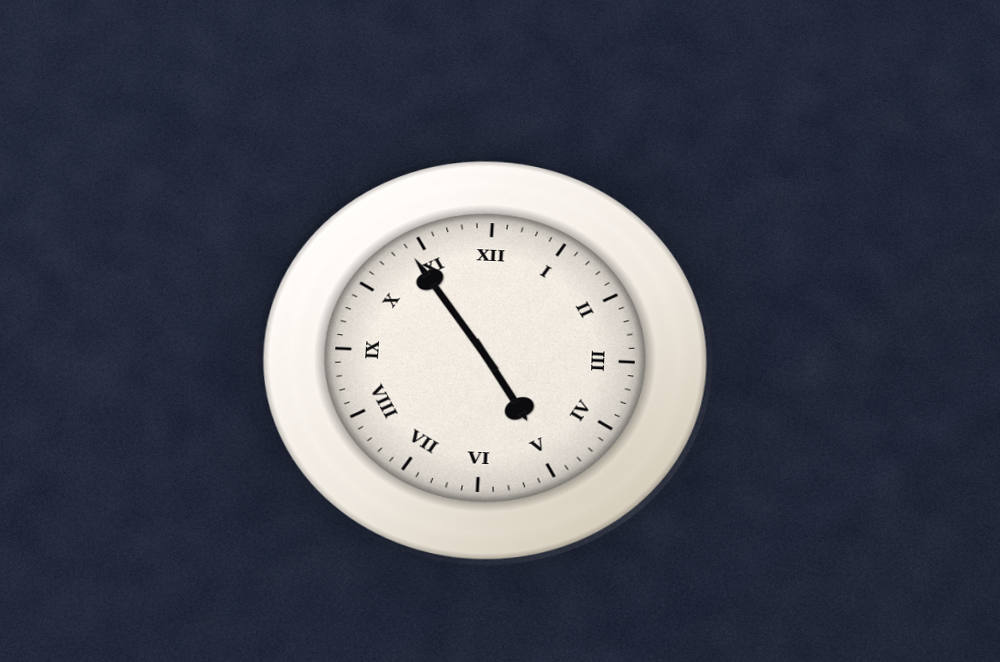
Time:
4.54
